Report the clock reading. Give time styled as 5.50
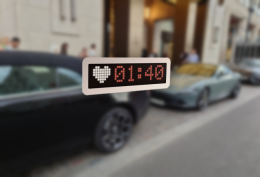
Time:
1.40
